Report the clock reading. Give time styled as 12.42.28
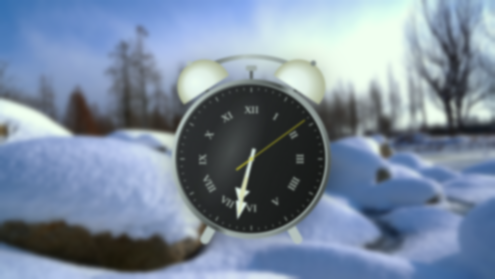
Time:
6.32.09
